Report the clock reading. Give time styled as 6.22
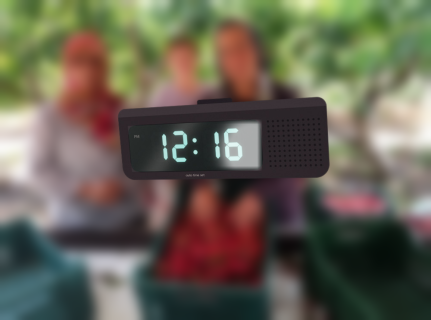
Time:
12.16
